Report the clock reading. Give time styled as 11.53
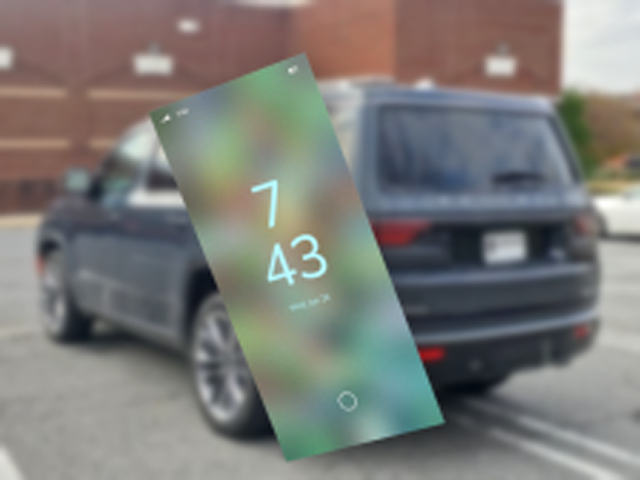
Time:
7.43
